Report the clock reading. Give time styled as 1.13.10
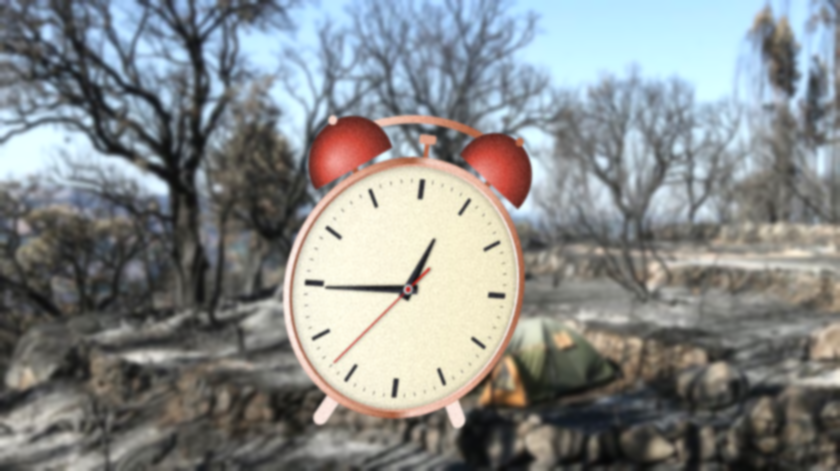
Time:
12.44.37
